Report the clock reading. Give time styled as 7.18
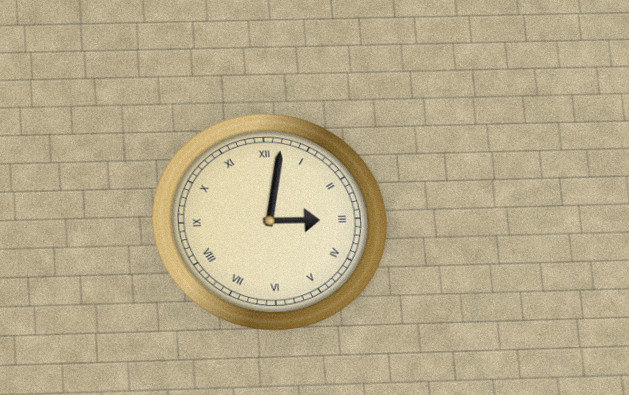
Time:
3.02
